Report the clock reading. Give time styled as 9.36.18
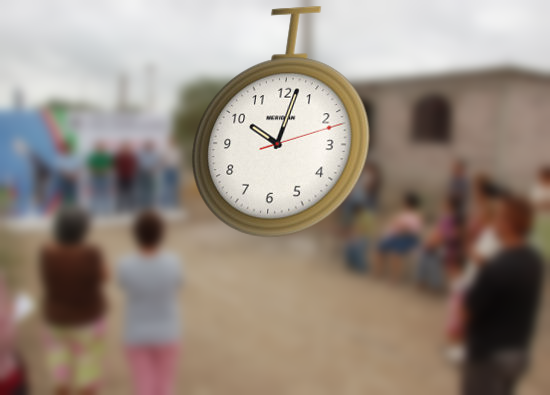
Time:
10.02.12
